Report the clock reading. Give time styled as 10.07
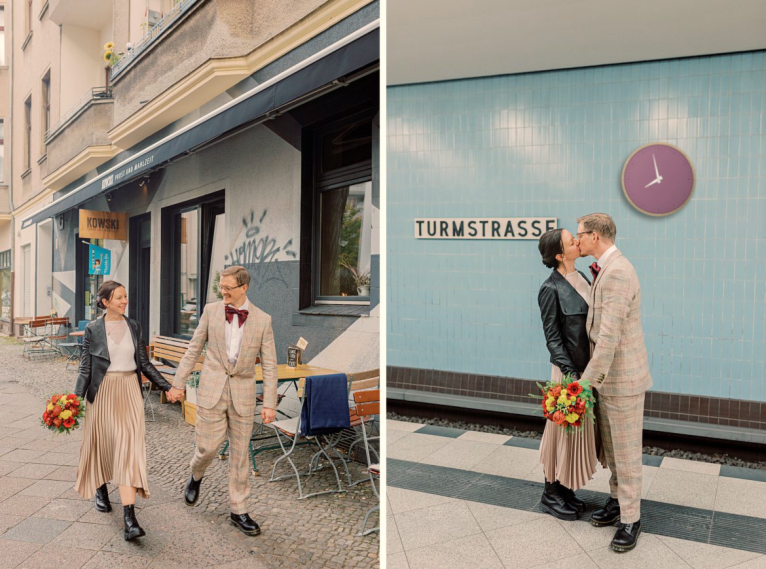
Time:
7.58
